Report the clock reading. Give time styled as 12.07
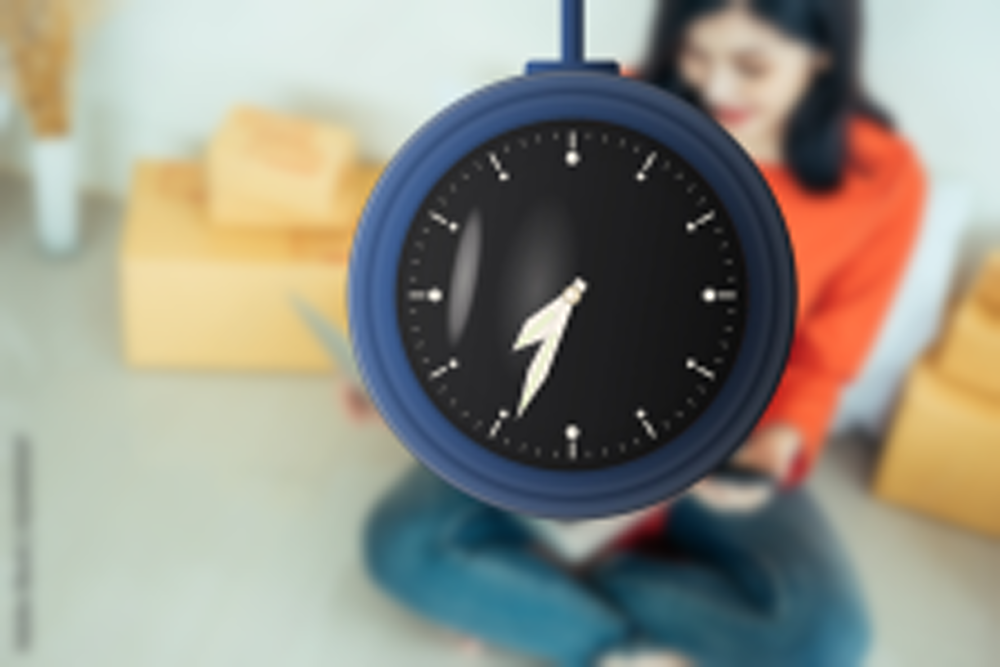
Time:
7.34
